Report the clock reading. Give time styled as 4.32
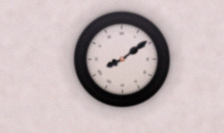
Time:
8.09
